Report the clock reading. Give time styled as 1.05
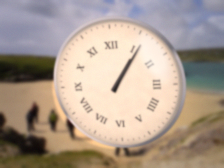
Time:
1.06
